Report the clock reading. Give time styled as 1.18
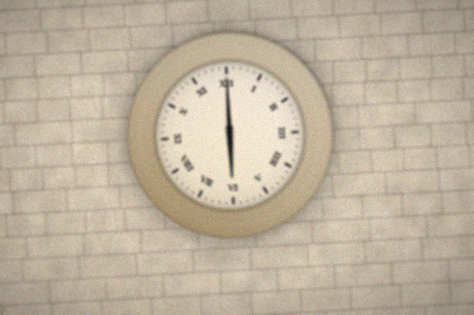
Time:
6.00
